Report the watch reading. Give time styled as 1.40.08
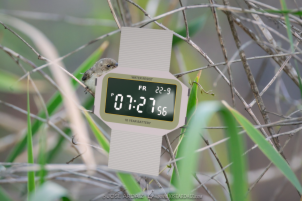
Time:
7.27.56
